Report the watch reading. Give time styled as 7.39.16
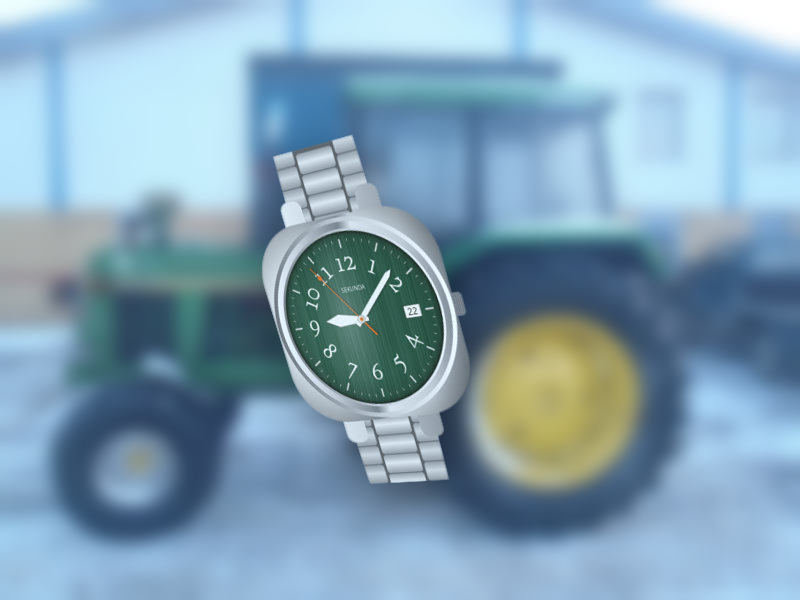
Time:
9.07.54
